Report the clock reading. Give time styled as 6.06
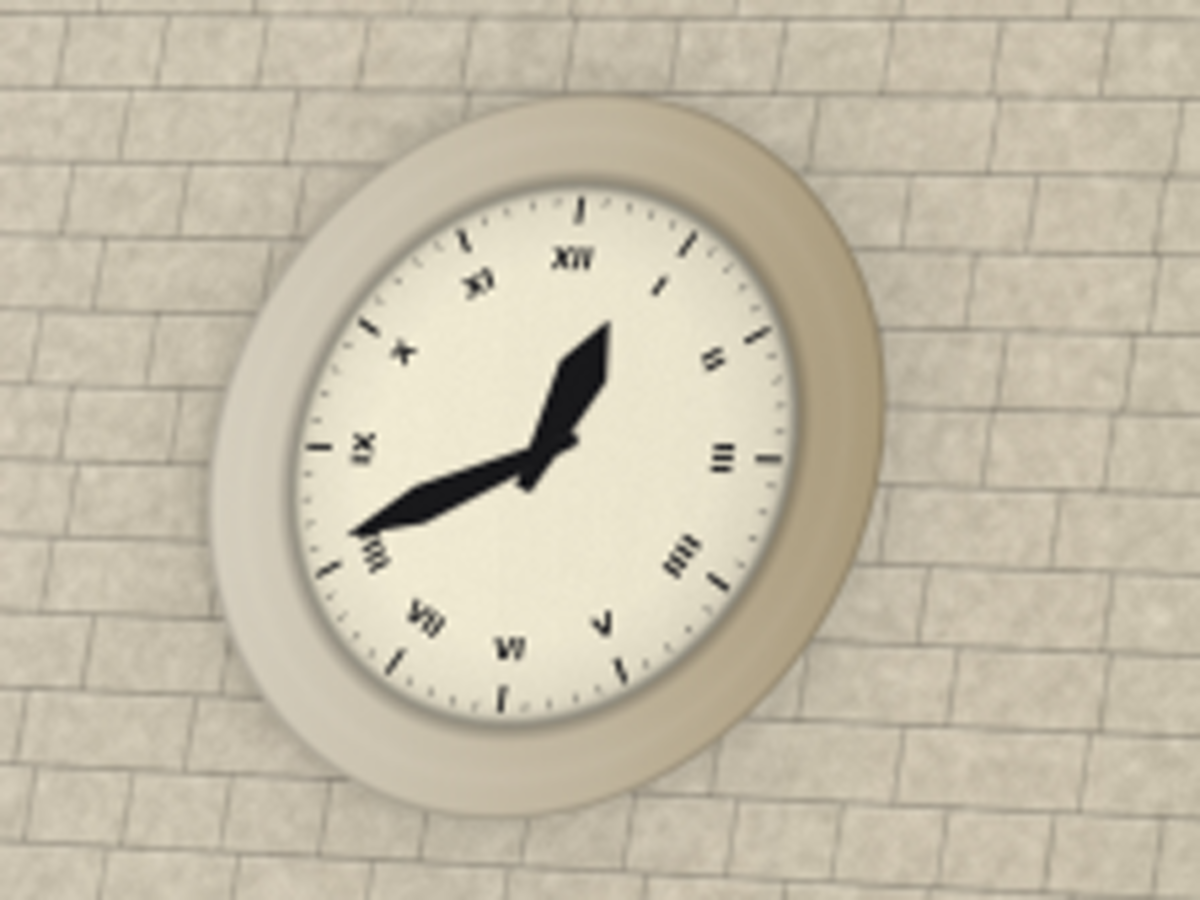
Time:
12.41
